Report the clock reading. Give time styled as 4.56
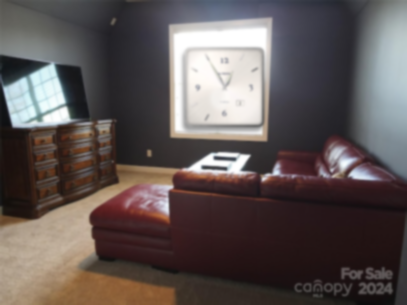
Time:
12.55
